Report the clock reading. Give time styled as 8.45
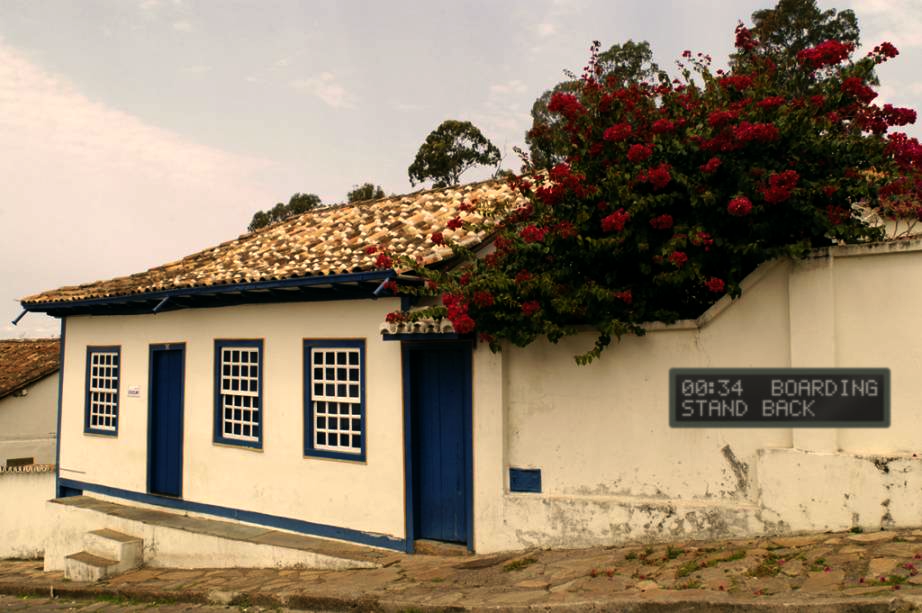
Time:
0.34
